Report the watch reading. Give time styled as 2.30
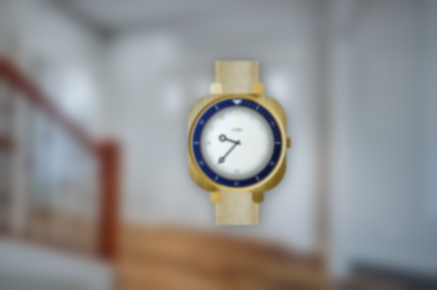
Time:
9.37
